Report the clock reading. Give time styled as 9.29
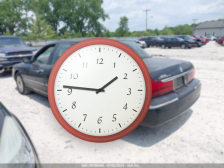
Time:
1.46
